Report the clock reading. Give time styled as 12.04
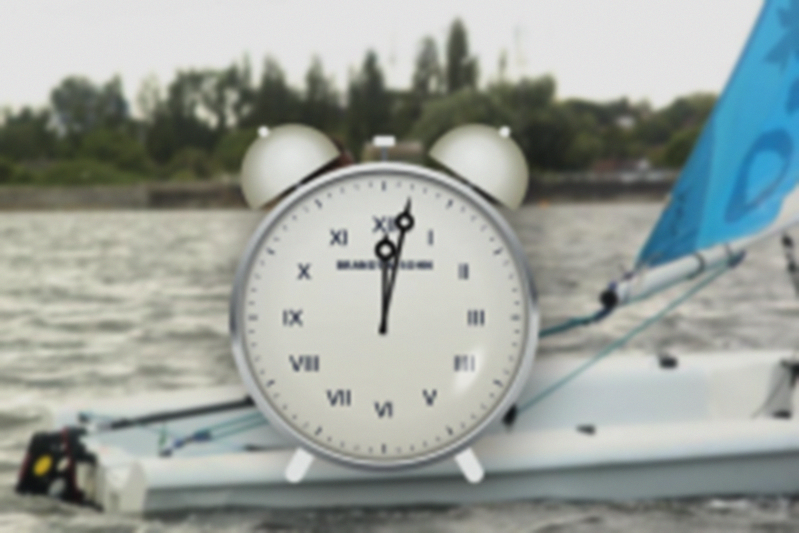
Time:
12.02
